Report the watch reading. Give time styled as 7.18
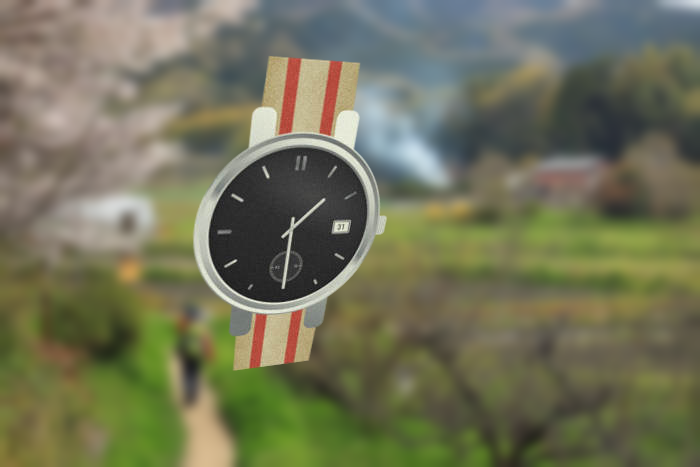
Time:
1.30
